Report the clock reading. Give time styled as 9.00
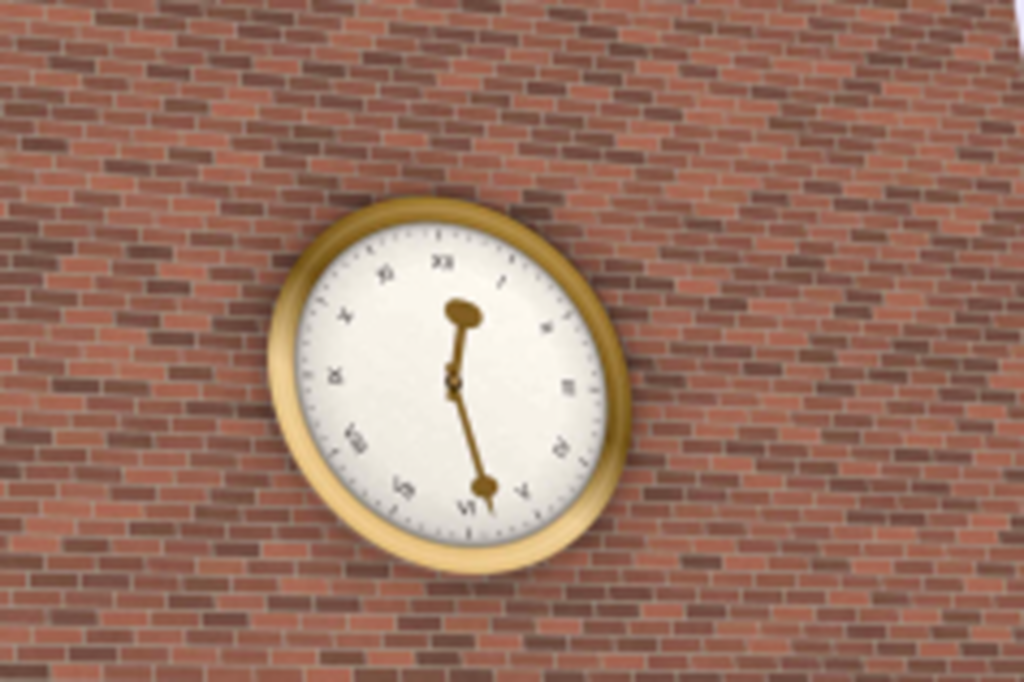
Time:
12.28
